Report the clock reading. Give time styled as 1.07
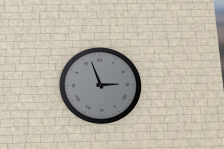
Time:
2.57
